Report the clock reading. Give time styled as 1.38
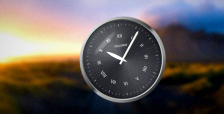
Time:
10.06
